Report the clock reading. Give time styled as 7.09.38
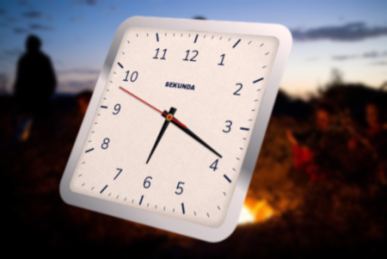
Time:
6.18.48
